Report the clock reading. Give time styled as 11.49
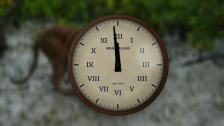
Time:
11.59
